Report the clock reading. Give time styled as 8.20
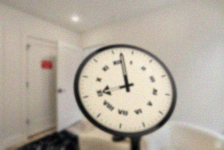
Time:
9.02
